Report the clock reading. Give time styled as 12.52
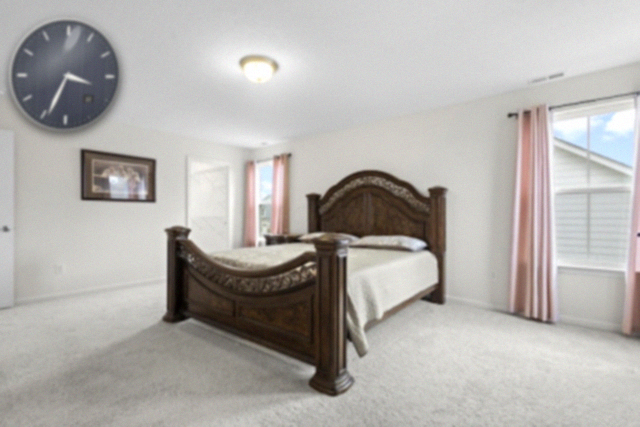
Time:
3.34
